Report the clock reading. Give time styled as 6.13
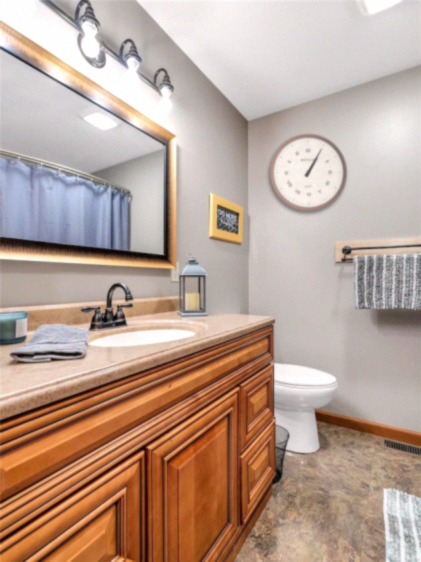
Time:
1.05
